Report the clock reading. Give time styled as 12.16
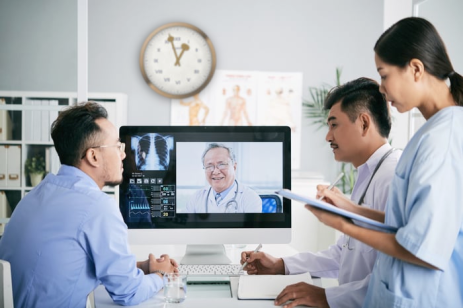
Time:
12.57
